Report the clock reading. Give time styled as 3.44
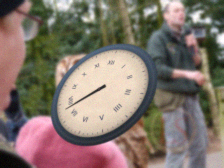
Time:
7.38
